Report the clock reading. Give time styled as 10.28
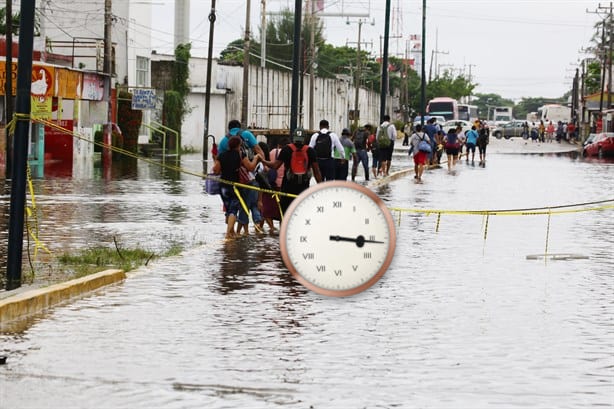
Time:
3.16
